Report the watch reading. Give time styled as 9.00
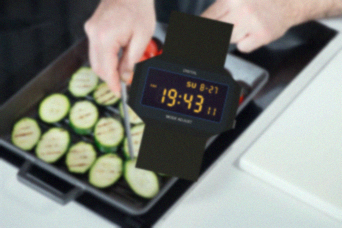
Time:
19.43
